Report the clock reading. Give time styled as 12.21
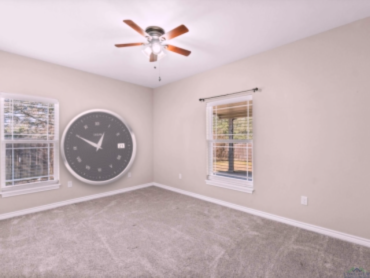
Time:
12.50
